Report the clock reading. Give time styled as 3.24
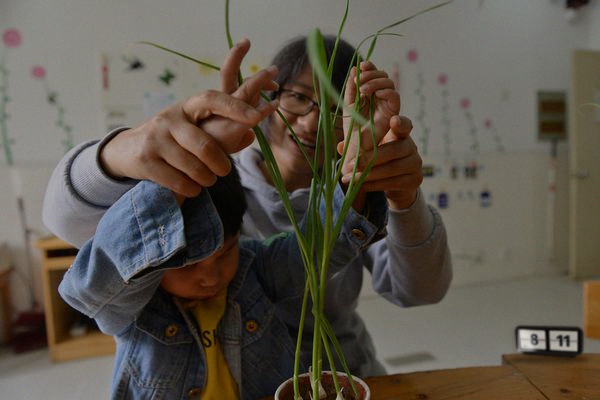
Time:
8.11
